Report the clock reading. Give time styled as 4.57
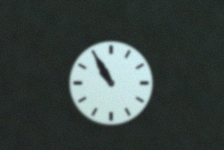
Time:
10.55
